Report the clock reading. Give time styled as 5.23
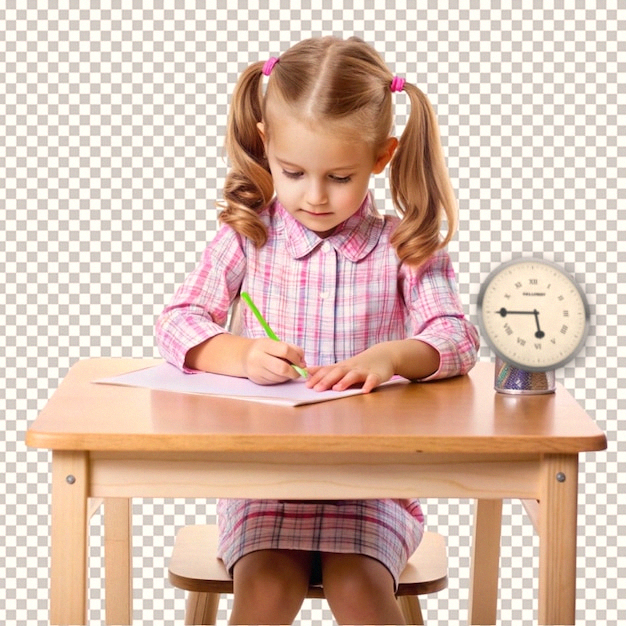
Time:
5.45
